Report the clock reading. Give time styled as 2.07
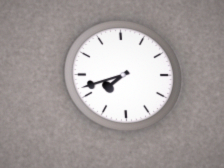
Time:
7.42
